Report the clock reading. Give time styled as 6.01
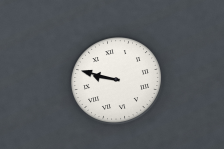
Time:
9.50
